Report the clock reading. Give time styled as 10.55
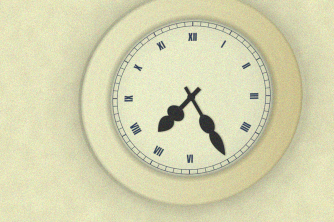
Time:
7.25
